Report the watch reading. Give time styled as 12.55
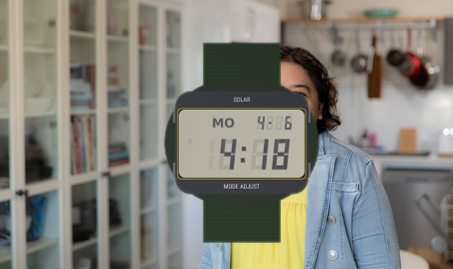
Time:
4.18
